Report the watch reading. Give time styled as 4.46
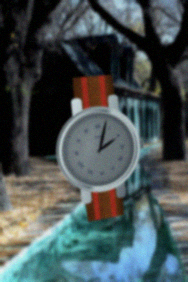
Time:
2.03
